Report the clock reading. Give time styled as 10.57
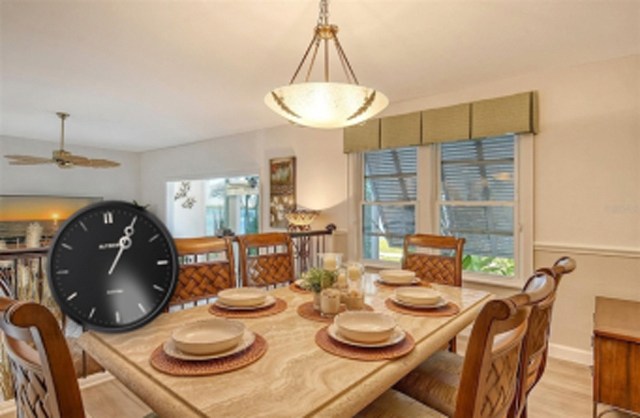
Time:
1.05
